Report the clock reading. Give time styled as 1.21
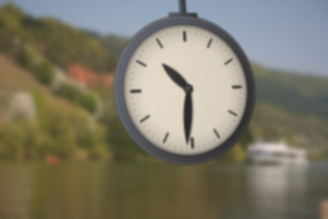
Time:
10.31
